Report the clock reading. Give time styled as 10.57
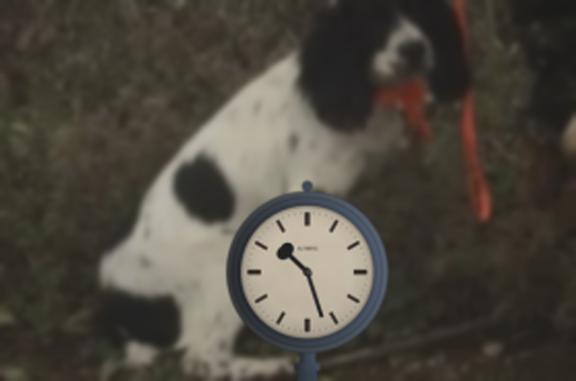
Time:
10.27
